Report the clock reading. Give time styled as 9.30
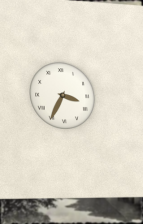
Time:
3.35
